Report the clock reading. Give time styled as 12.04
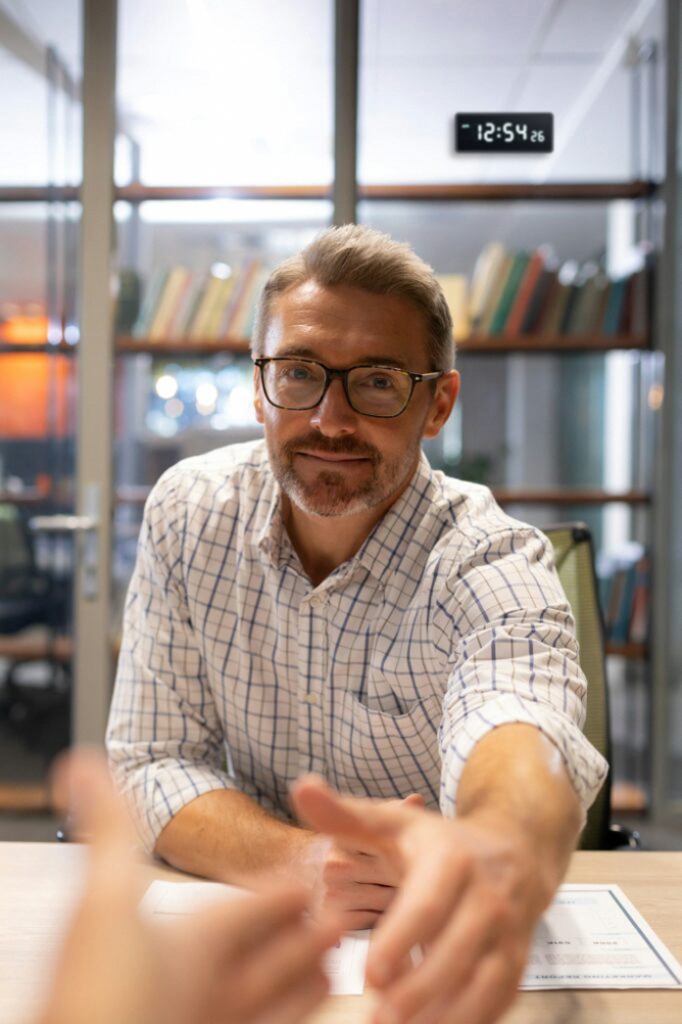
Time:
12.54
